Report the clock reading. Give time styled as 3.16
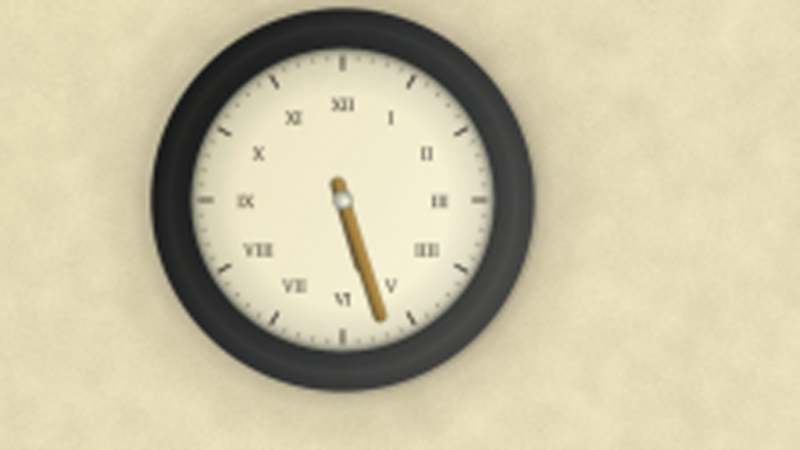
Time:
5.27
